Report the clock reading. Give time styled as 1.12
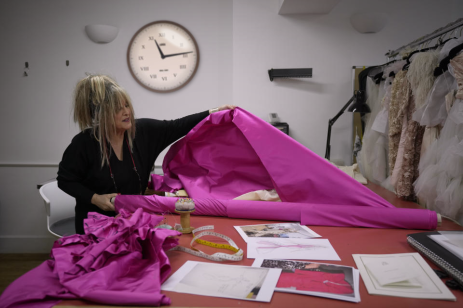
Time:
11.14
